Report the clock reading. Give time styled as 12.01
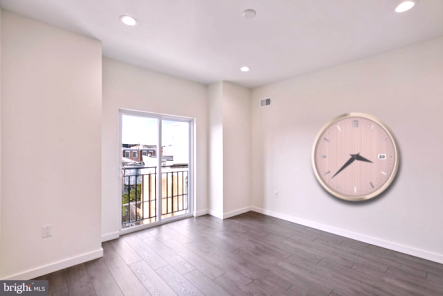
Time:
3.38
